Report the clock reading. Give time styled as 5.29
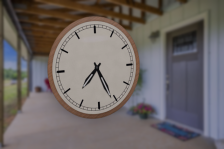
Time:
7.26
